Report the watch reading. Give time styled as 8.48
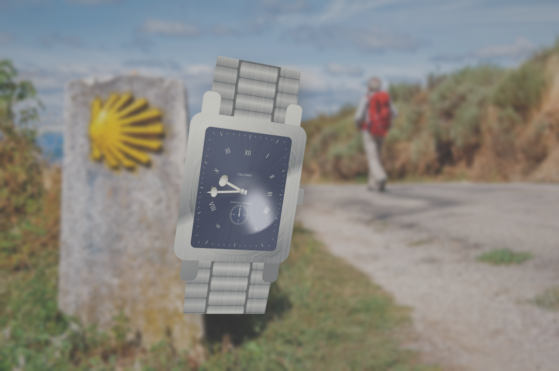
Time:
9.44
